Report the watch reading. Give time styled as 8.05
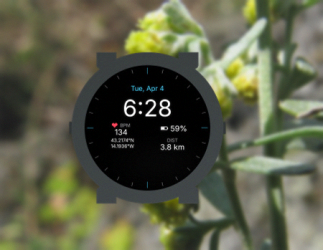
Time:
6.28
